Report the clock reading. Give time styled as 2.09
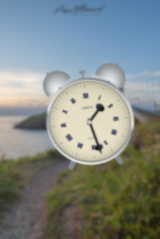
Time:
1.28
